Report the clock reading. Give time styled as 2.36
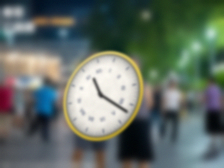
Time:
11.22
